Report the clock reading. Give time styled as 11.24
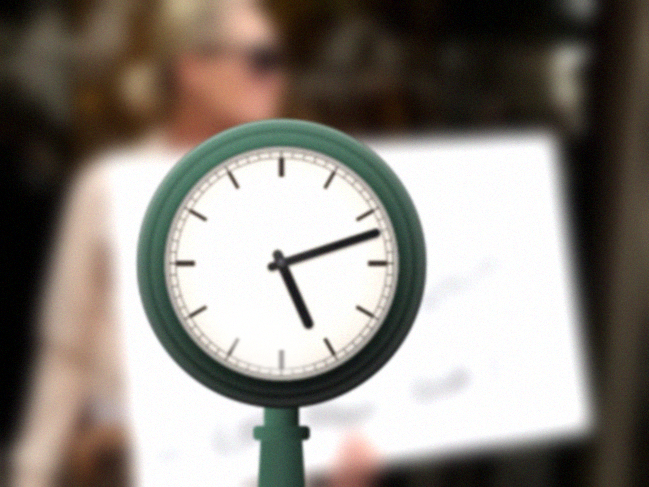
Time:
5.12
